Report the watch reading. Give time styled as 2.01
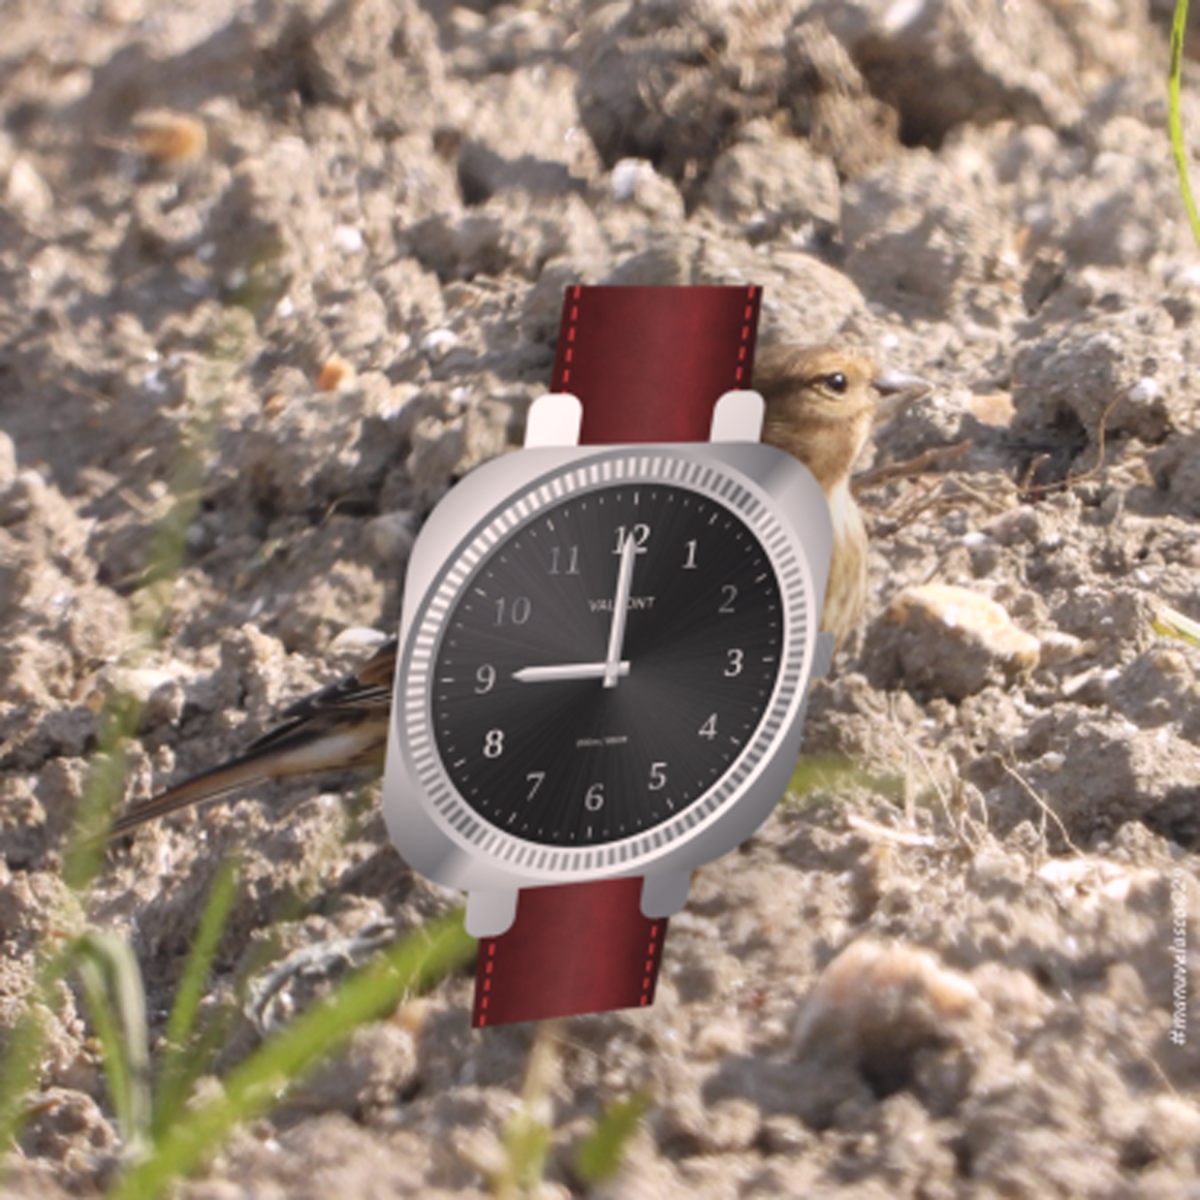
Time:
9.00
